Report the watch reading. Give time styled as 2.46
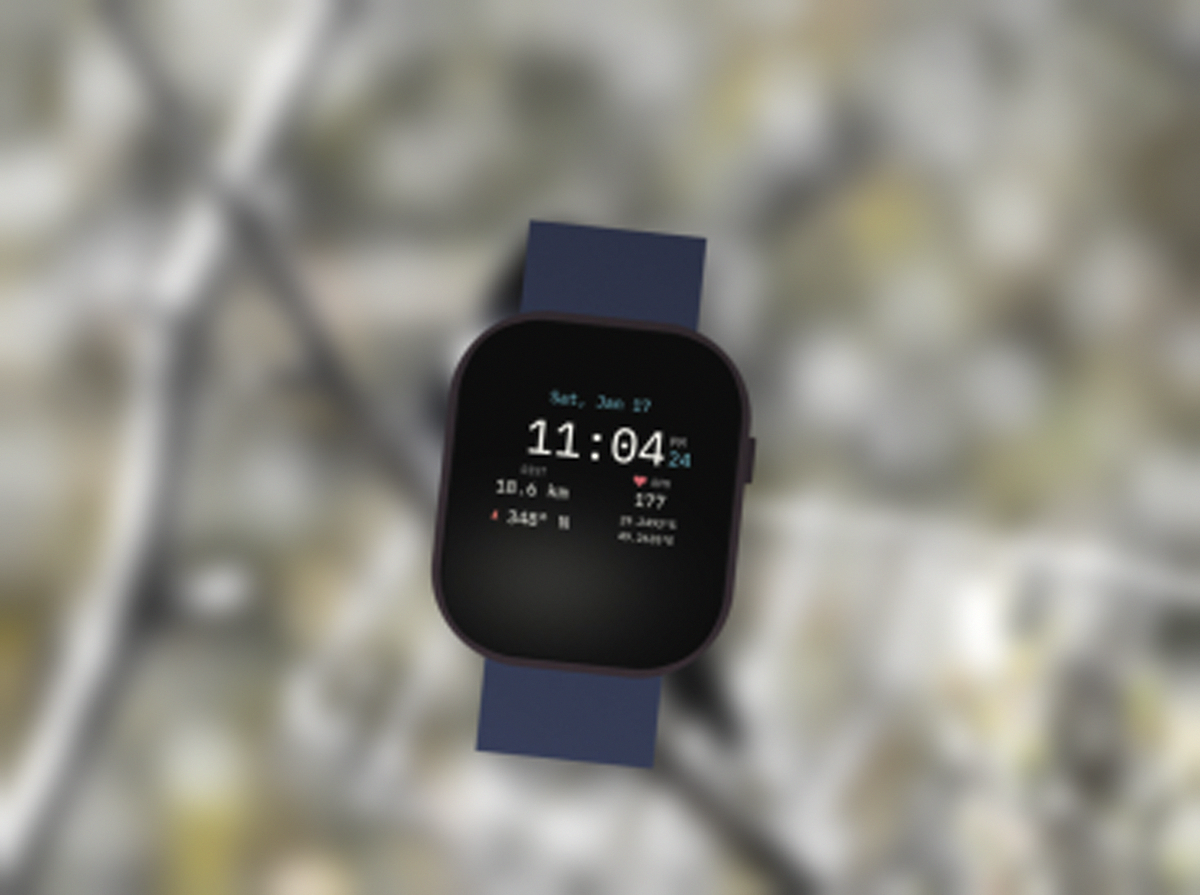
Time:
11.04
